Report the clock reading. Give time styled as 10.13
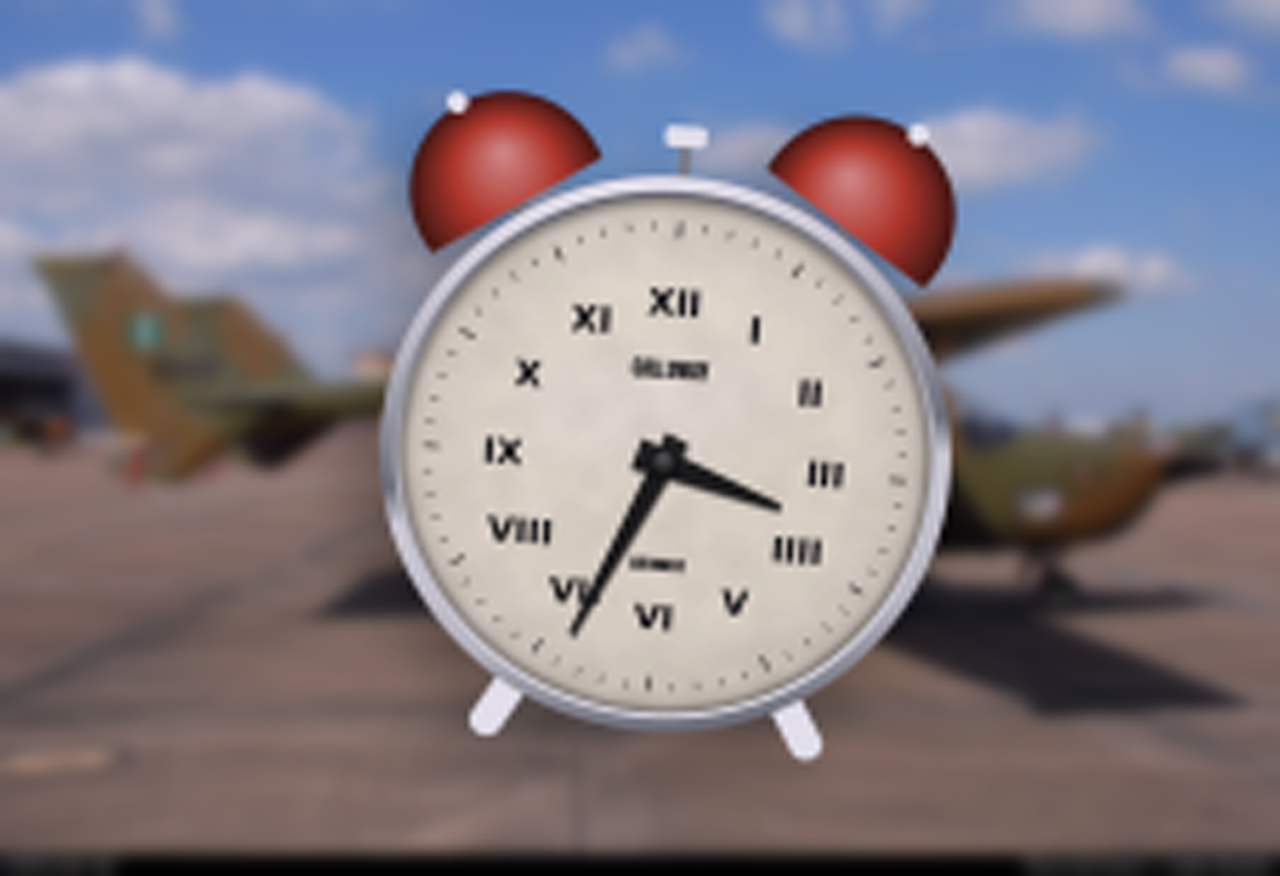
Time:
3.34
